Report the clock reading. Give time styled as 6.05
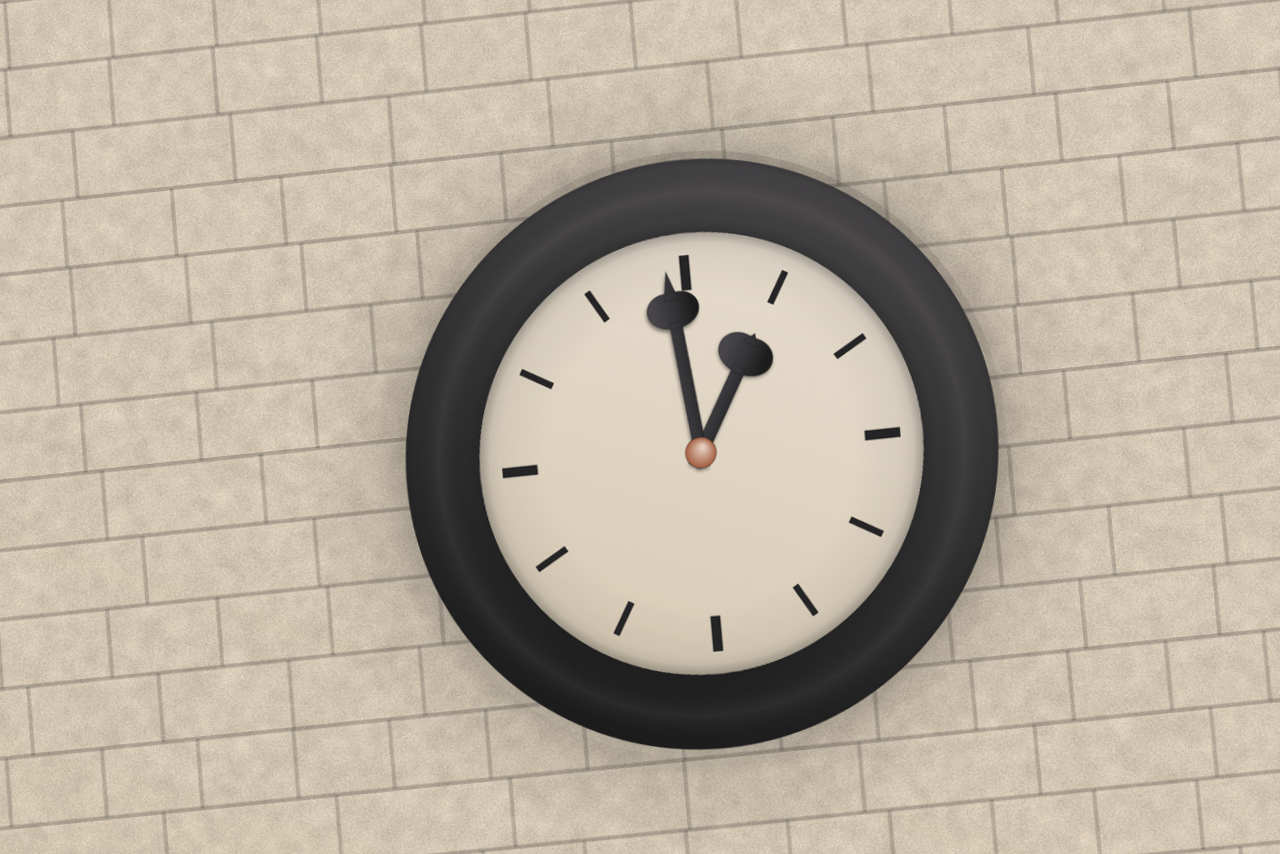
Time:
12.59
